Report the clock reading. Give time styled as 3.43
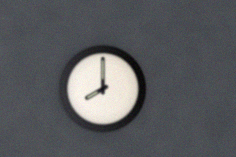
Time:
8.00
